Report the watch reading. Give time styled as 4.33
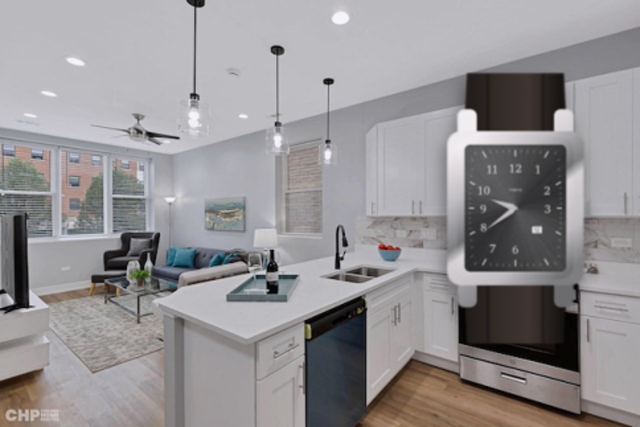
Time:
9.39
